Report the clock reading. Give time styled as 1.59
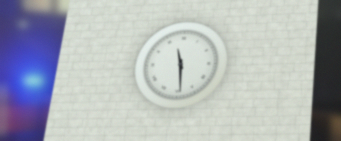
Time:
11.29
